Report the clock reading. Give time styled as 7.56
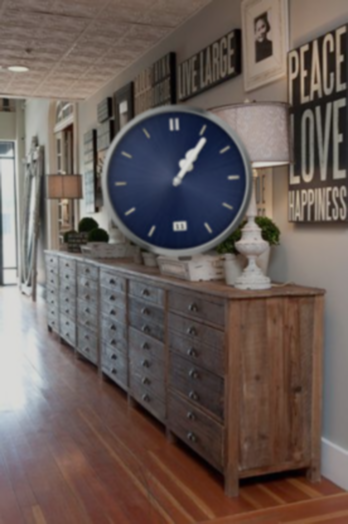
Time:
1.06
